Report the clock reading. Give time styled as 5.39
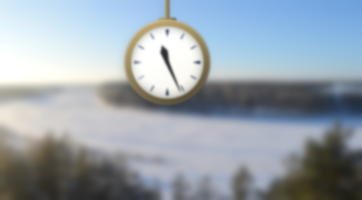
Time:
11.26
